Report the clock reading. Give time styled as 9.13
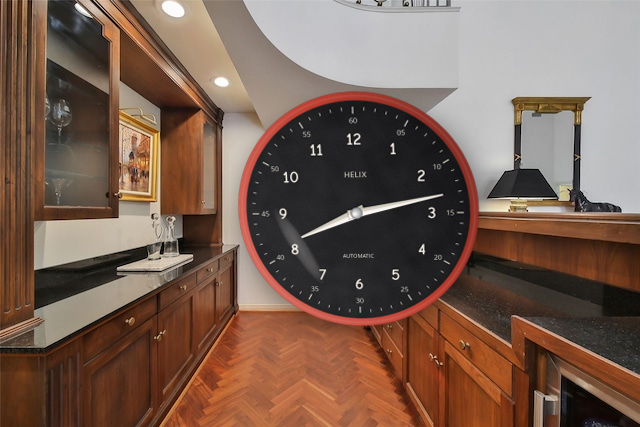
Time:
8.13
